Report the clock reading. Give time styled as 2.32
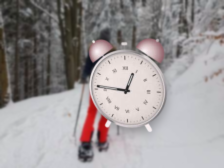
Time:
12.46
